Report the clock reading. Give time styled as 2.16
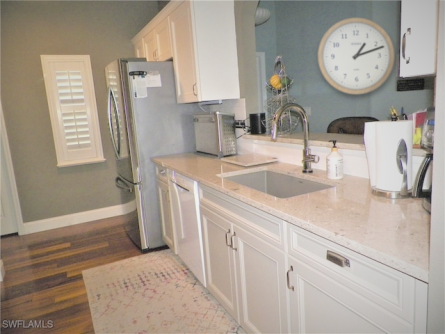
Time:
1.12
